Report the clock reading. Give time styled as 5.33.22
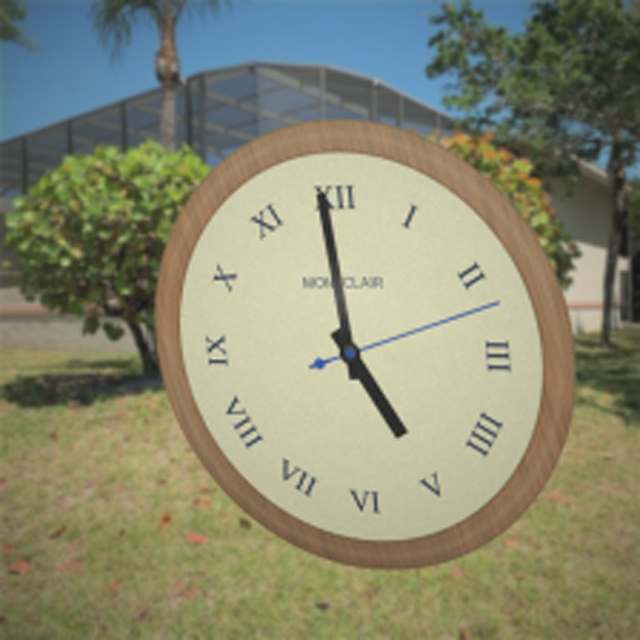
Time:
4.59.12
